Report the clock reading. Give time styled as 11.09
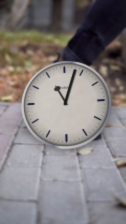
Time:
11.03
